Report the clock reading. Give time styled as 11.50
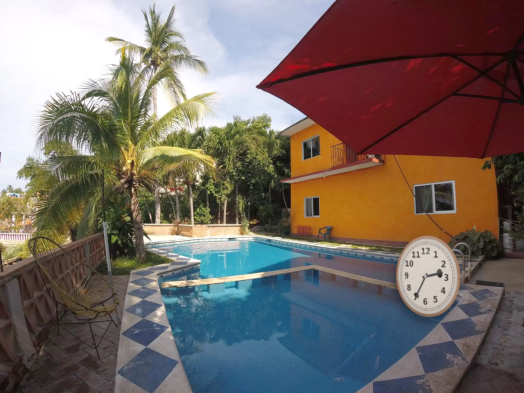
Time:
2.35
